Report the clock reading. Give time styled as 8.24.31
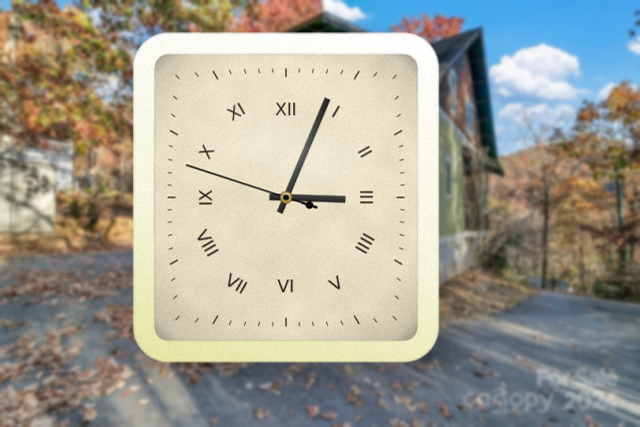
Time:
3.03.48
